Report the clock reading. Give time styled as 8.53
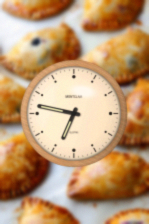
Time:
6.47
